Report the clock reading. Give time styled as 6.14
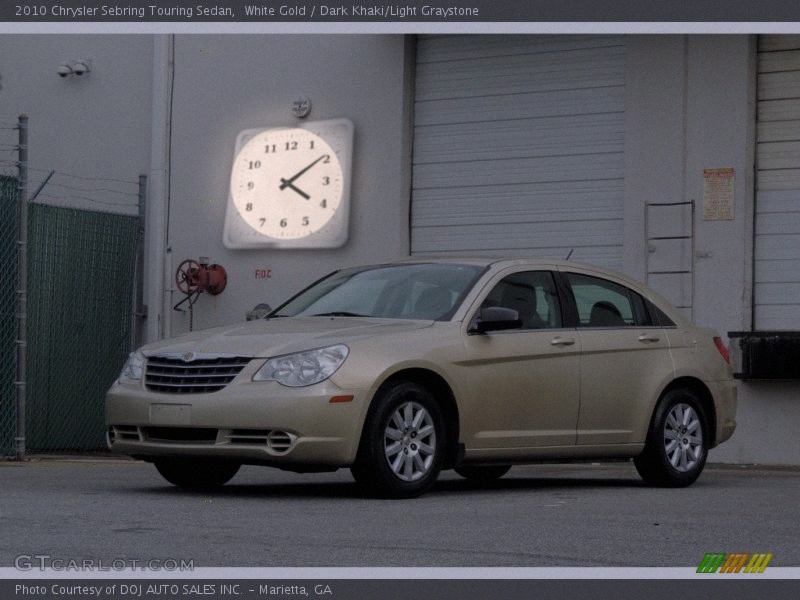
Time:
4.09
